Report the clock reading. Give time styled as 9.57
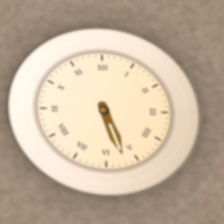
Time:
5.27
